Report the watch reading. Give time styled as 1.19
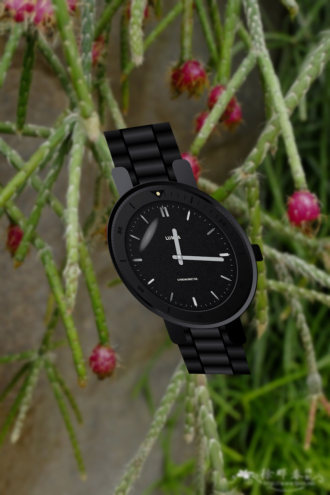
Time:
12.16
